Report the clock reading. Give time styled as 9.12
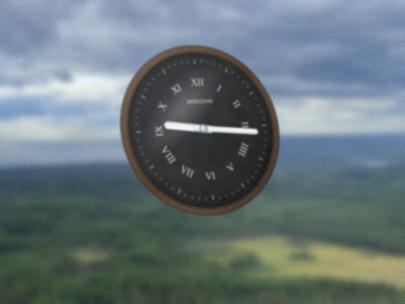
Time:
9.16
